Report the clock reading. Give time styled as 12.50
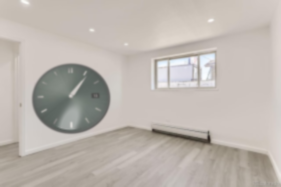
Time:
1.06
